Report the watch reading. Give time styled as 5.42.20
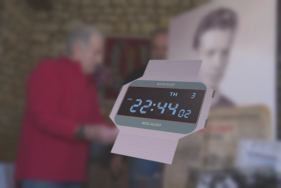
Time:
22.44.02
